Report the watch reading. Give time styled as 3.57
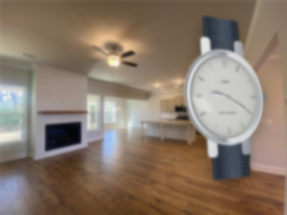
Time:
9.20
